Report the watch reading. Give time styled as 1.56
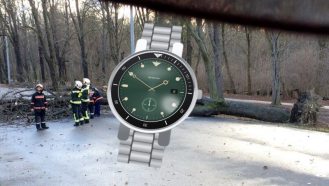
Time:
1.50
